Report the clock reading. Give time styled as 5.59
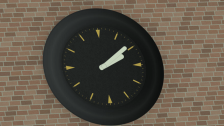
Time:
2.09
